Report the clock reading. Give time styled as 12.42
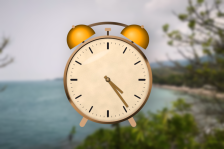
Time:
4.24
